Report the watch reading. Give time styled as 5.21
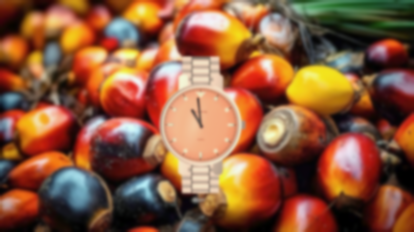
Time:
10.59
